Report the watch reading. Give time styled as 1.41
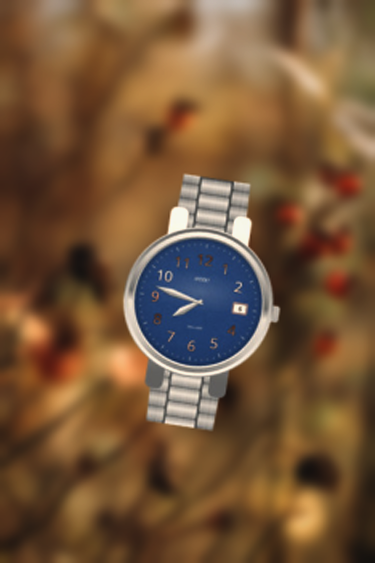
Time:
7.47
